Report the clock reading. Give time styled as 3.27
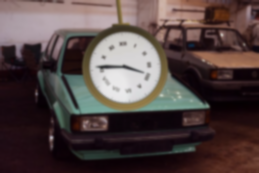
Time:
3.46
